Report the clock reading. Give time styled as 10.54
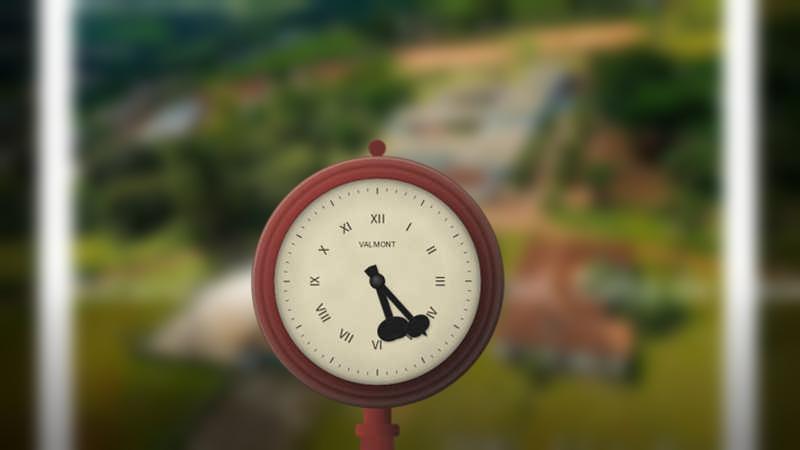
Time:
5.23
